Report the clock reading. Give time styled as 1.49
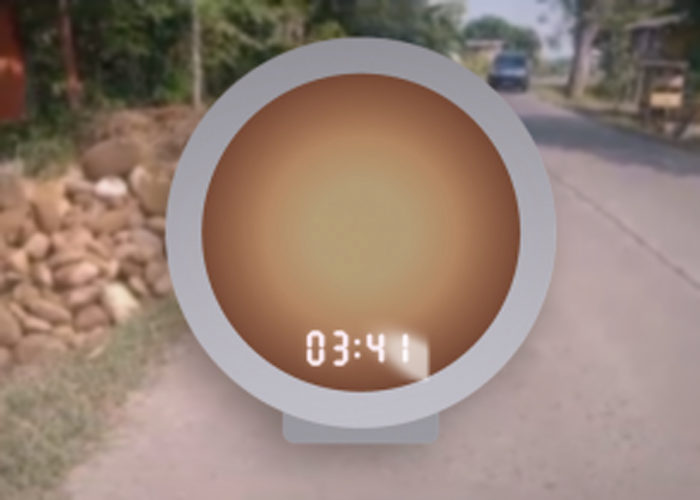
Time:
3.41
